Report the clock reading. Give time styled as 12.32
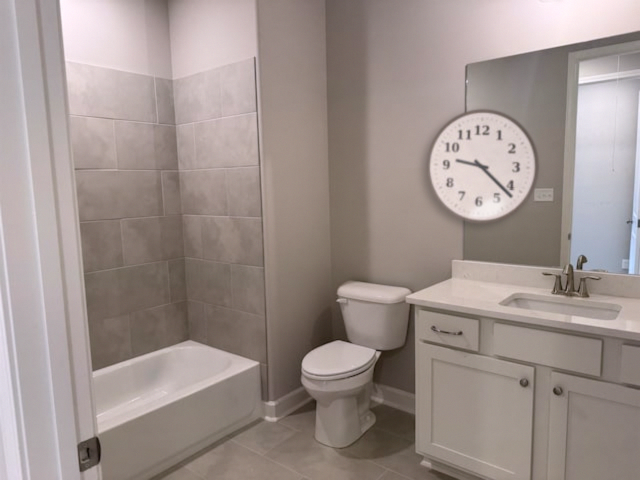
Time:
9.22
